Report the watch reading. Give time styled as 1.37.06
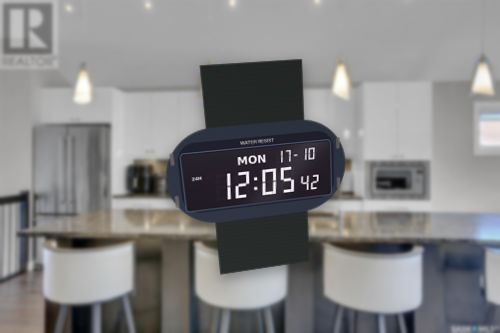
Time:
12.05.42
